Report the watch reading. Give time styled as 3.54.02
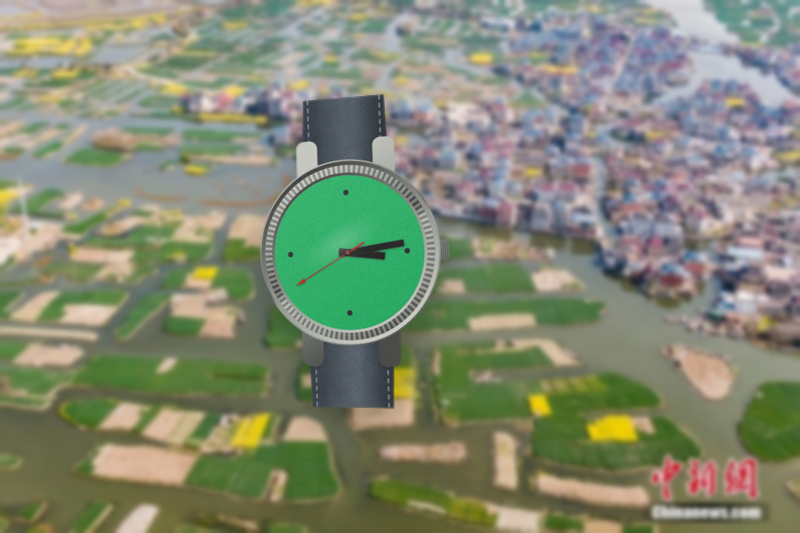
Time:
3.13.40
